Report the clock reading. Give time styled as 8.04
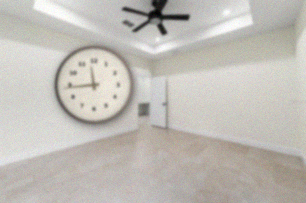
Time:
11.44
